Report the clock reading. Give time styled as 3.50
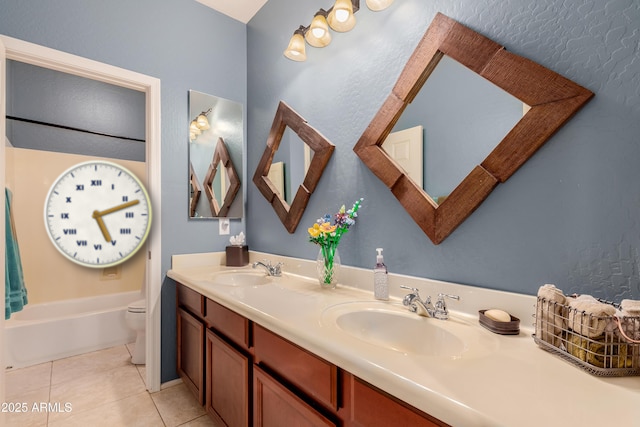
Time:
5.12
